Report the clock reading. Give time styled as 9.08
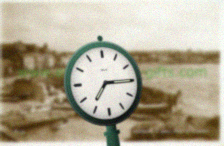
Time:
7.15
